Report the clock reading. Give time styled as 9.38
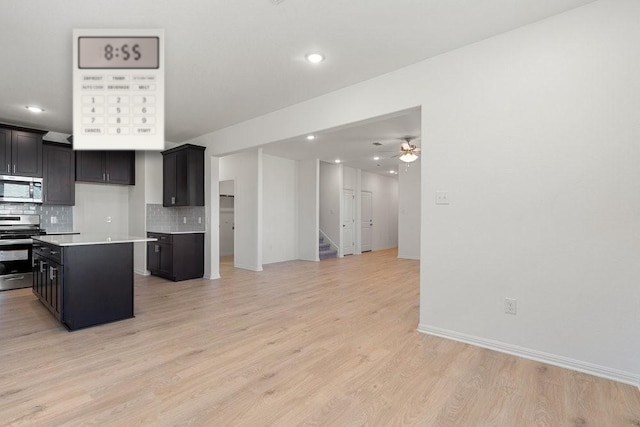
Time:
8.55
